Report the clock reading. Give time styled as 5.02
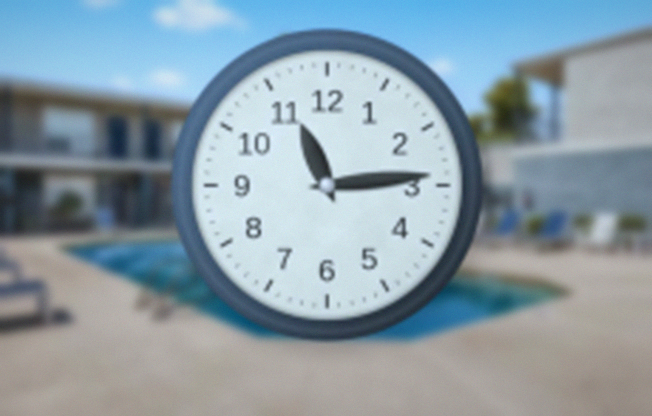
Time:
11.14
